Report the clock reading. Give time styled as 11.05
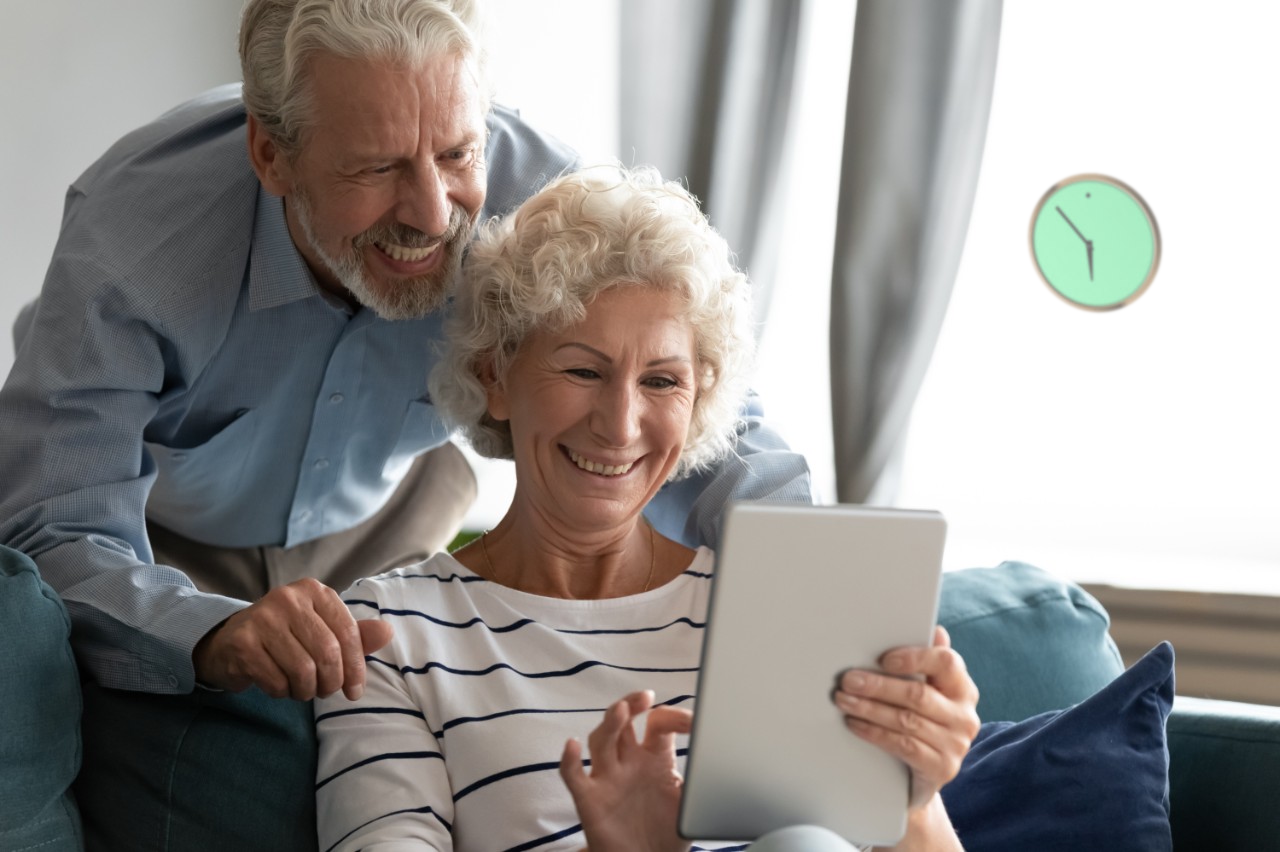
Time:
5.53
